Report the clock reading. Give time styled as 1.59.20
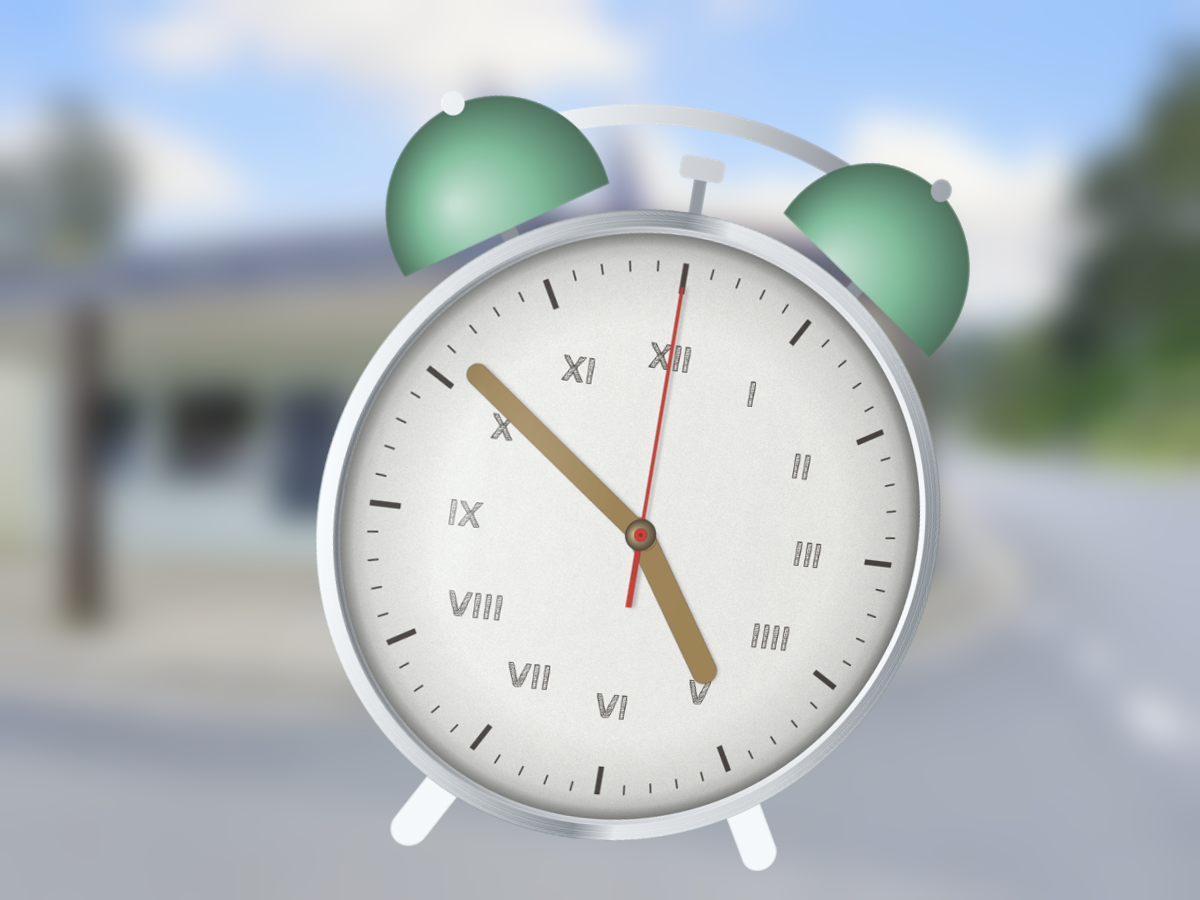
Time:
4.51.00
